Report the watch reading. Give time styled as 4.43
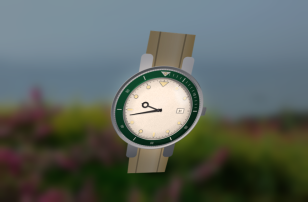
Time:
9.43
